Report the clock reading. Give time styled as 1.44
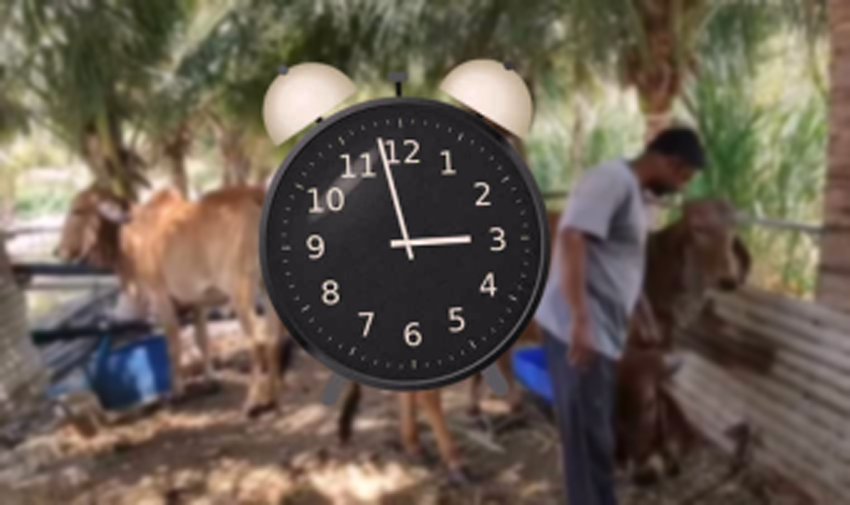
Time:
2.58
